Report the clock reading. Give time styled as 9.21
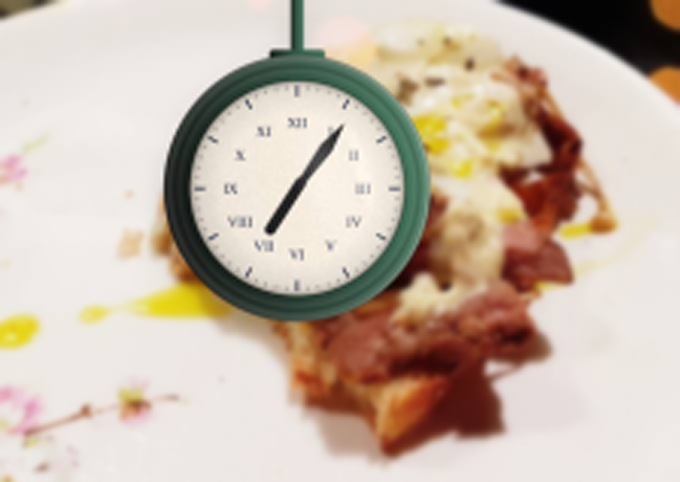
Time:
7.06
